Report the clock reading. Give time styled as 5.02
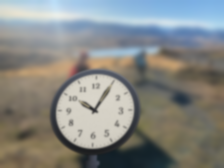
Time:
10.05
